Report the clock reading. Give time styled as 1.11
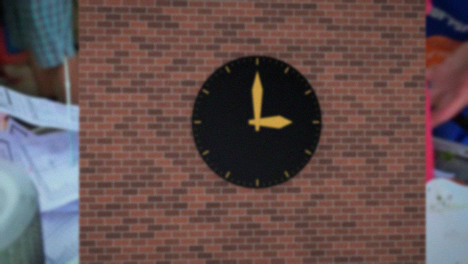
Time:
3.00
